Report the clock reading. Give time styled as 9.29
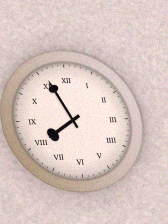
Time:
7.56
